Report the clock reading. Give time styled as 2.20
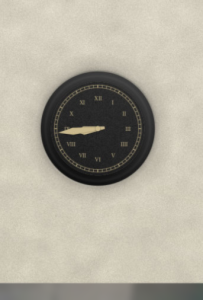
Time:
8.44
